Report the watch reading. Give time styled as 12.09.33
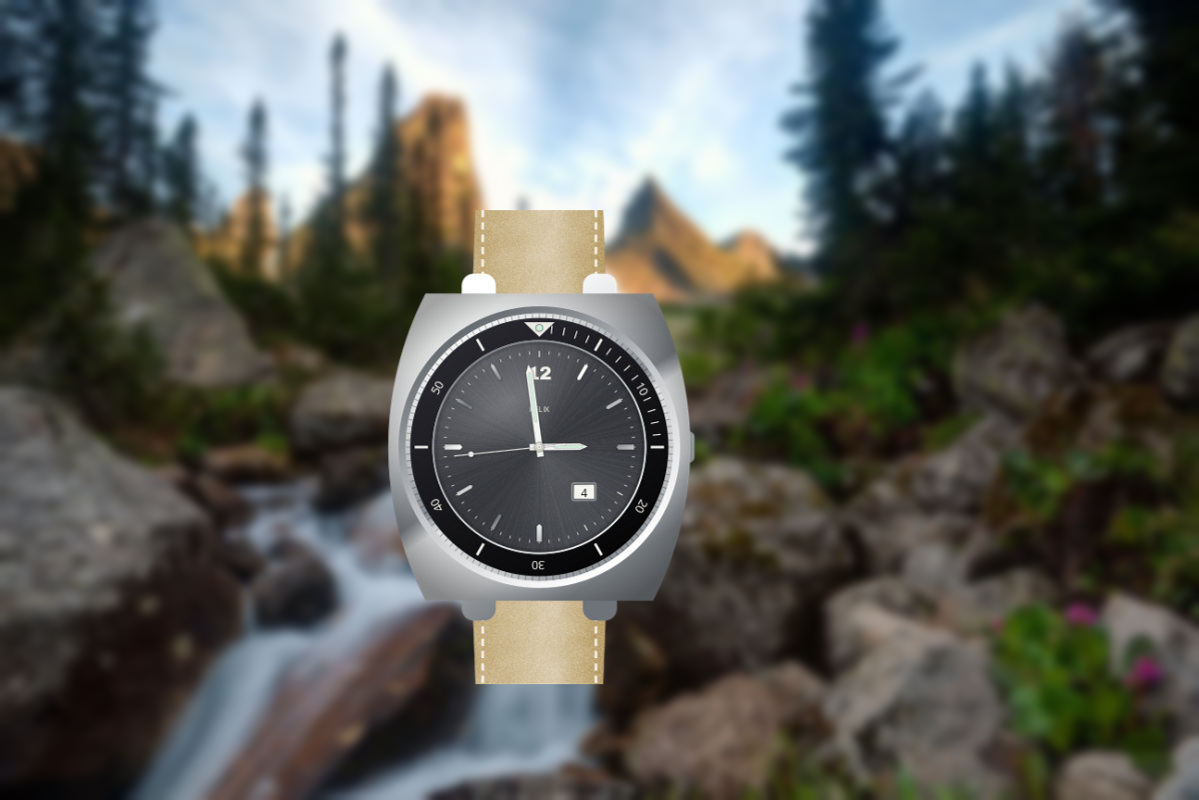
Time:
2.58.44
